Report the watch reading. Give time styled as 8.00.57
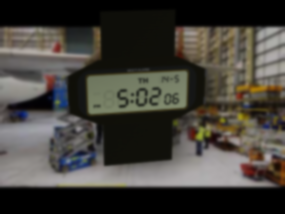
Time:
5.02.06
